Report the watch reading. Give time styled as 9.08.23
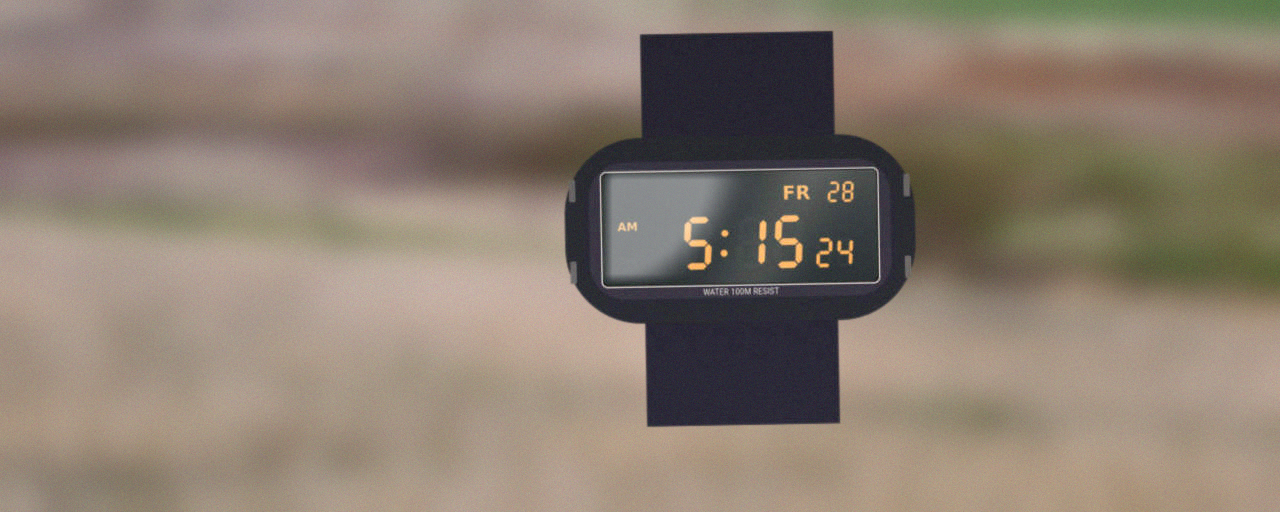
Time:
5.15.24
